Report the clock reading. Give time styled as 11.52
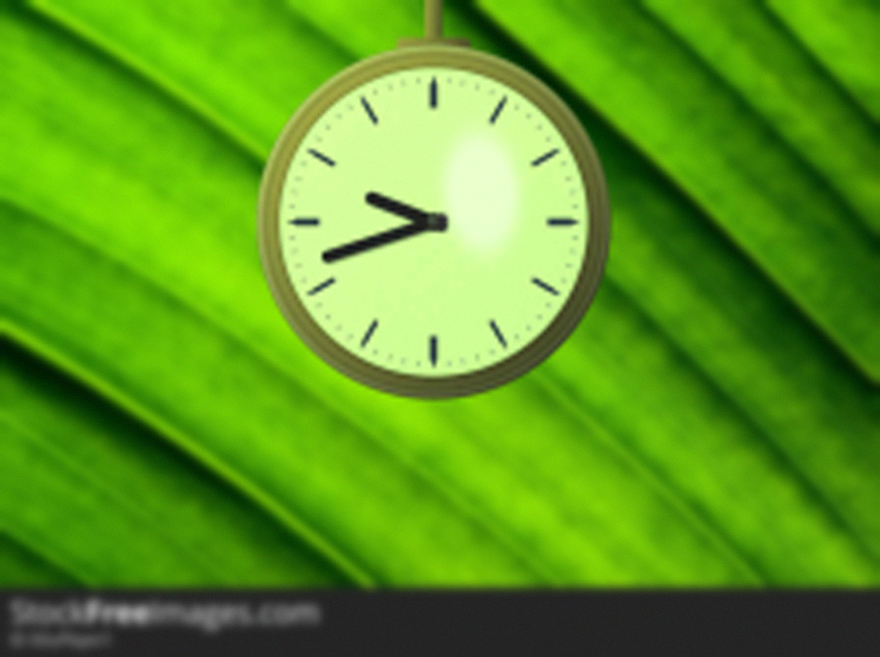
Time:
9.42
